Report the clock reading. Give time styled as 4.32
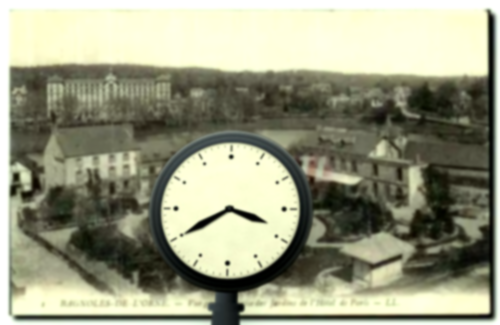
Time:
3.40
